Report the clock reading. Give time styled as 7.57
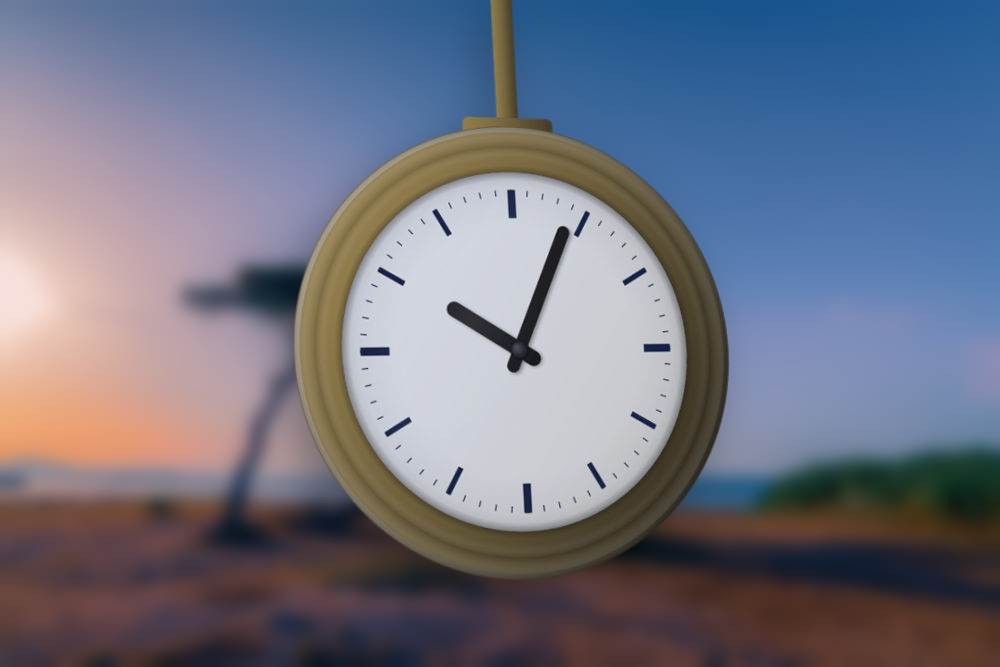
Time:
10.04
